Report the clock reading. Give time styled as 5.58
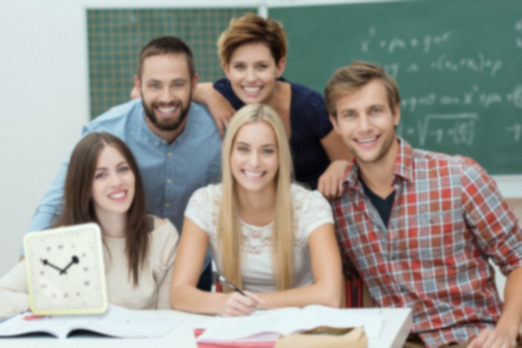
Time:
1.50
